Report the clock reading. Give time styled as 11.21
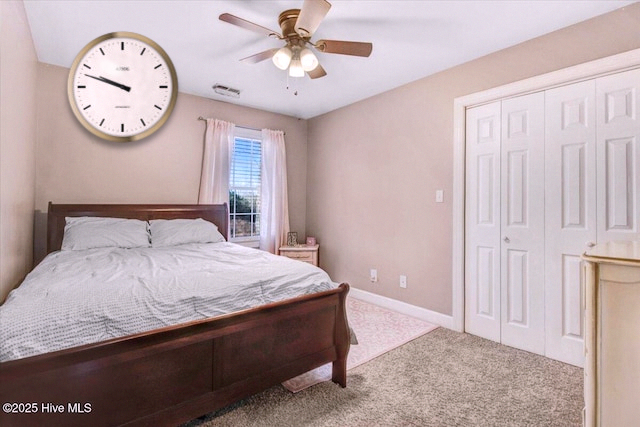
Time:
9.48
